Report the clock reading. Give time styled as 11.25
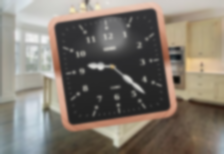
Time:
9.23
